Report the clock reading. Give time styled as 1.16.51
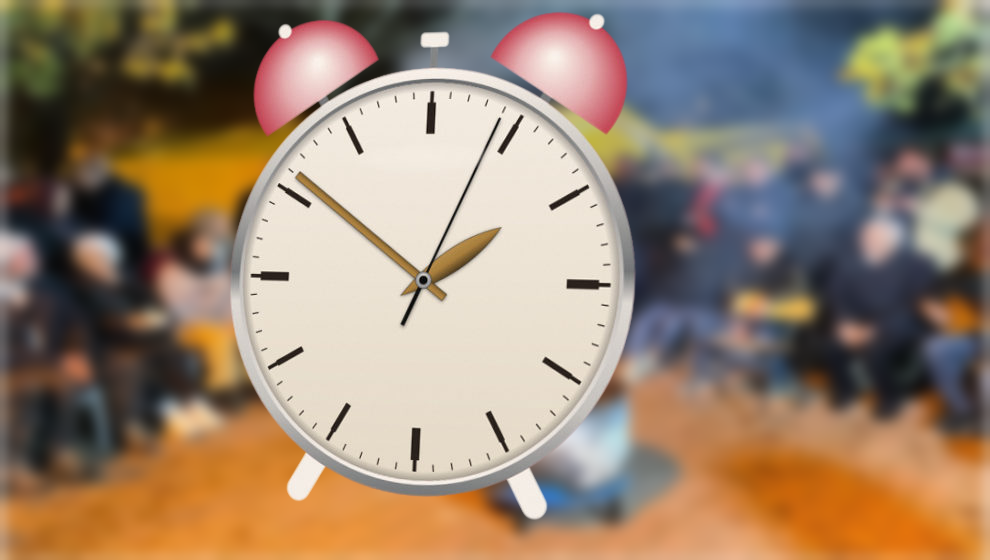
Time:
1.51.04
